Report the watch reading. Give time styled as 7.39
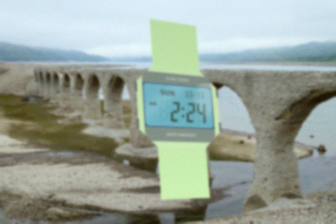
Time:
2.24
